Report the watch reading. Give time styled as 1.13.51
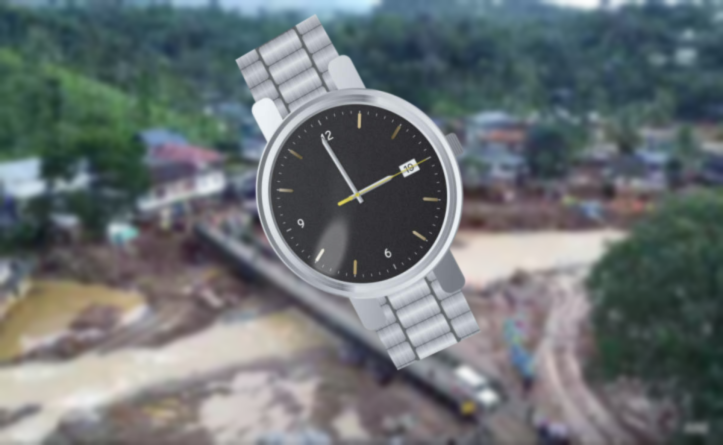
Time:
2.59.15
